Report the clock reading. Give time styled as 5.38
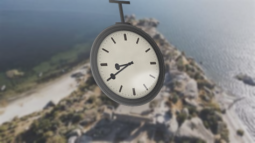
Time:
8.40
